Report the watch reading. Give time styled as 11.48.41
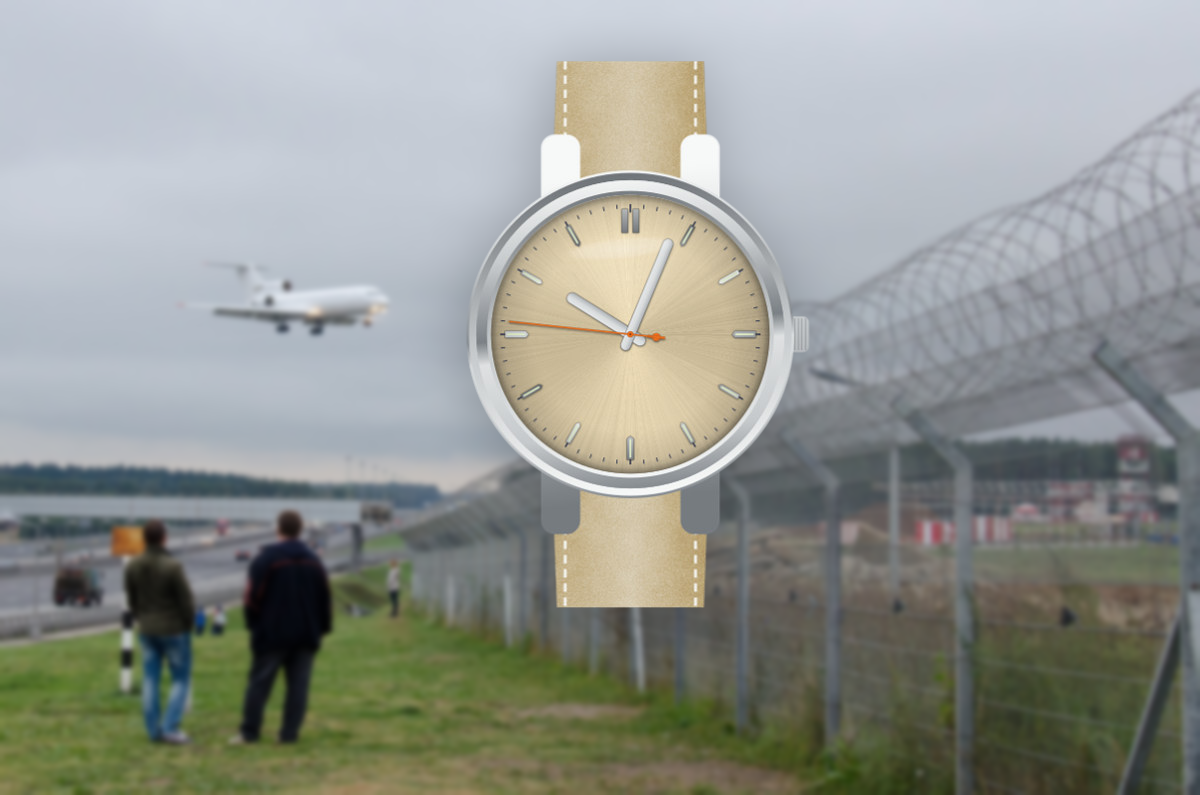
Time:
10.03.46
